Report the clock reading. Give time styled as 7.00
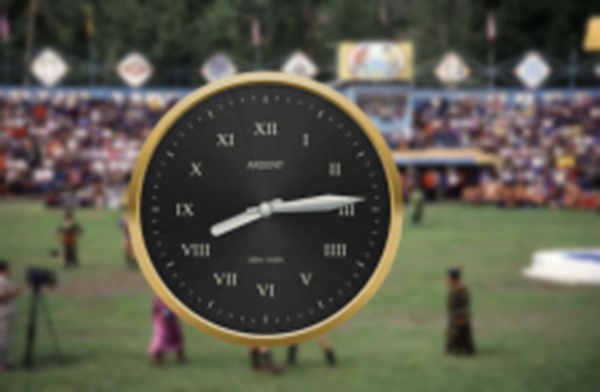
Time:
8.14
